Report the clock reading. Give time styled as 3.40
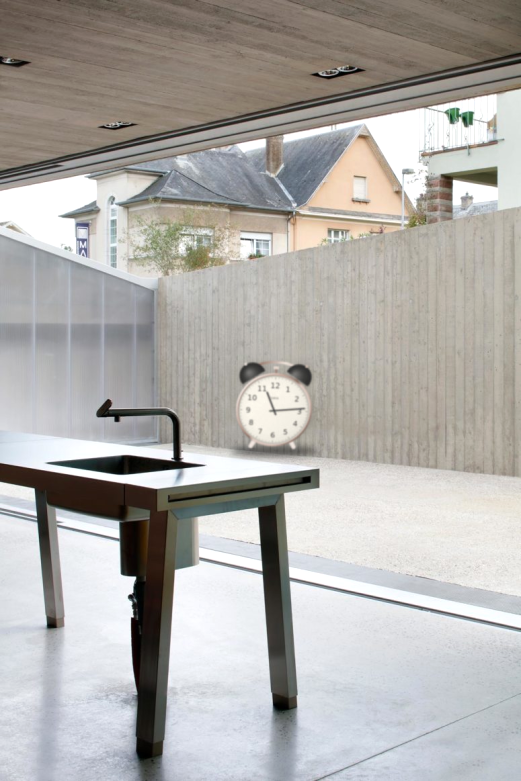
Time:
11.14
